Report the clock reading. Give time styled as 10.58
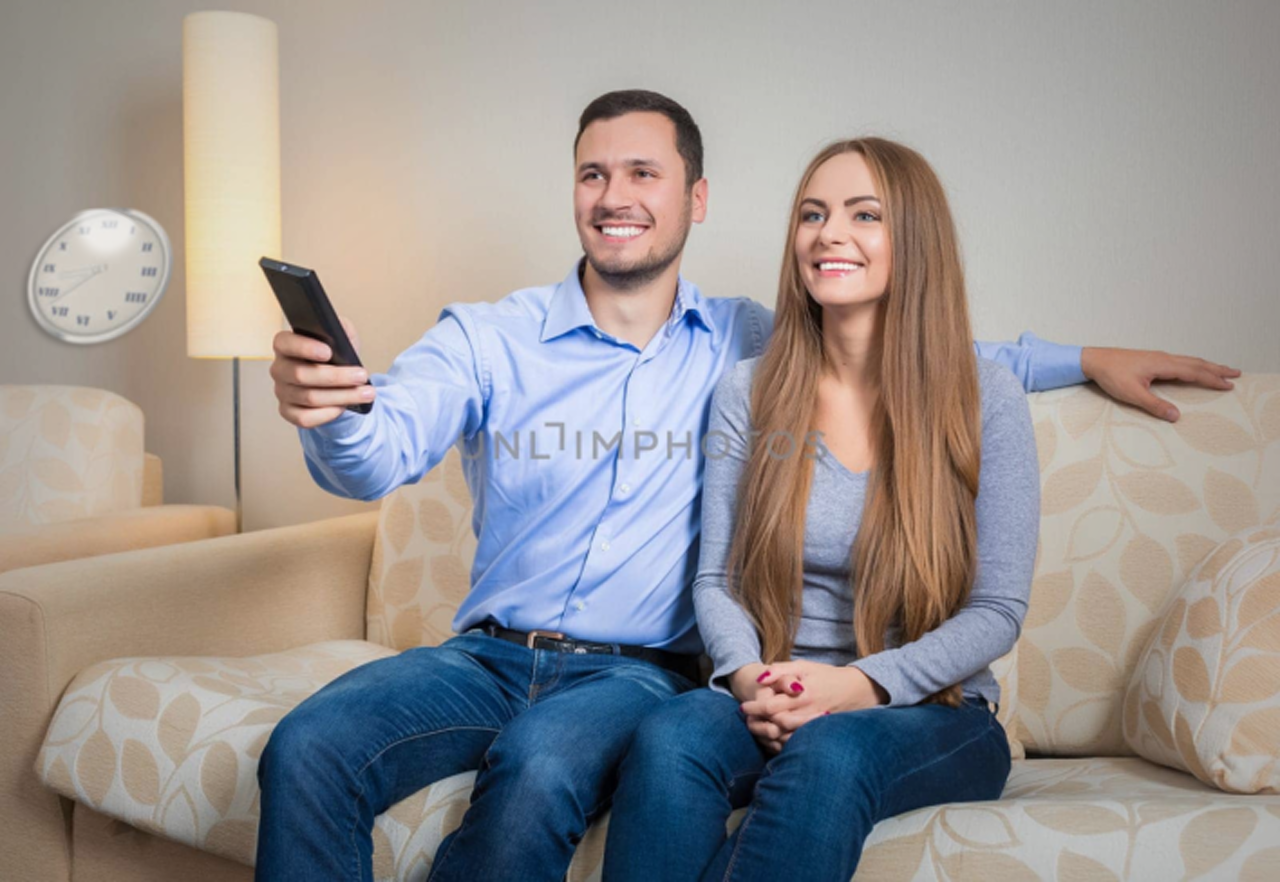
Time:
8.38
